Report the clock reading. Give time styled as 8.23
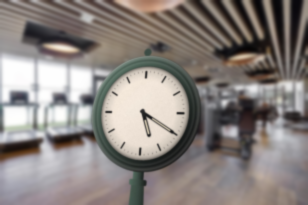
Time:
5.20
